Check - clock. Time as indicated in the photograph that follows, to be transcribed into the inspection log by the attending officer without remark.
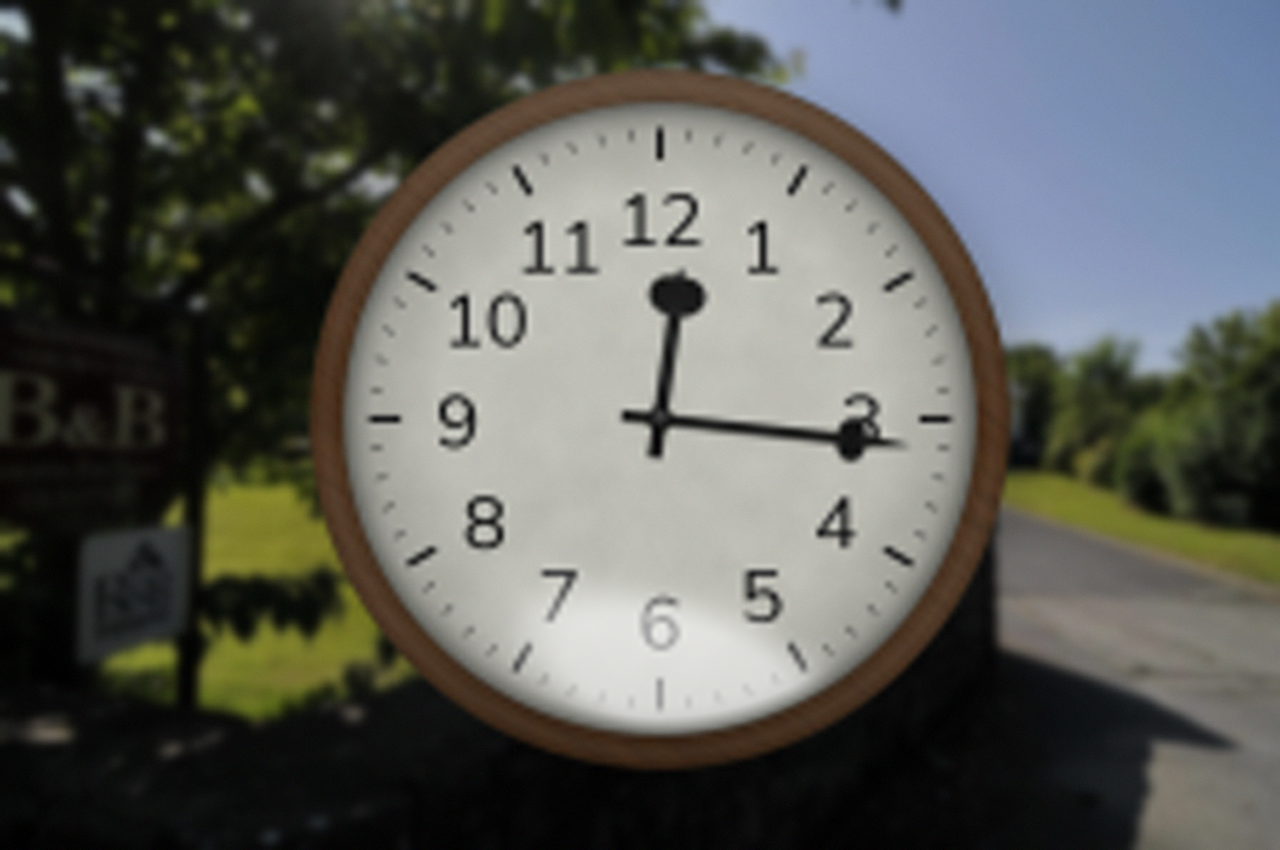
12:16
